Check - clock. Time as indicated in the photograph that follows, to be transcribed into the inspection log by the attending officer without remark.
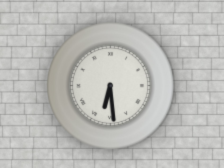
6:29
